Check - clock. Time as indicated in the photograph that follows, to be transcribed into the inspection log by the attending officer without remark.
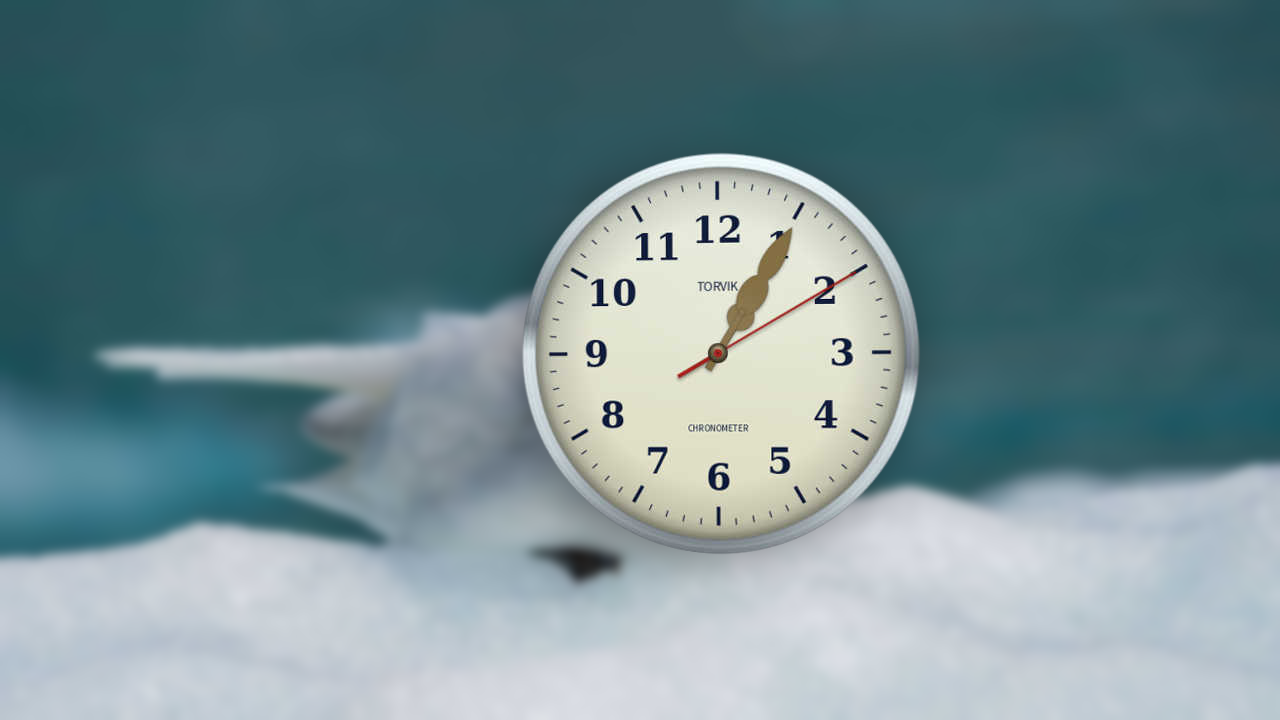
1:05:10
